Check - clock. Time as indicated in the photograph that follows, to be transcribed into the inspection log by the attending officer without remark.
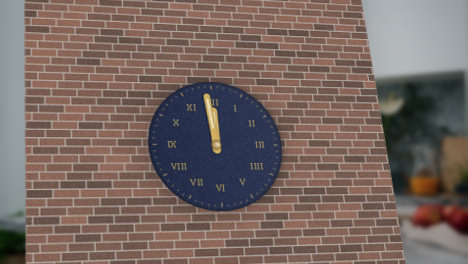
11:59
